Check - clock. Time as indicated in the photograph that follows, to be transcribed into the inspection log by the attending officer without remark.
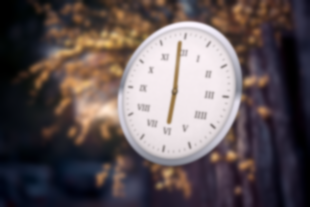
5:59
